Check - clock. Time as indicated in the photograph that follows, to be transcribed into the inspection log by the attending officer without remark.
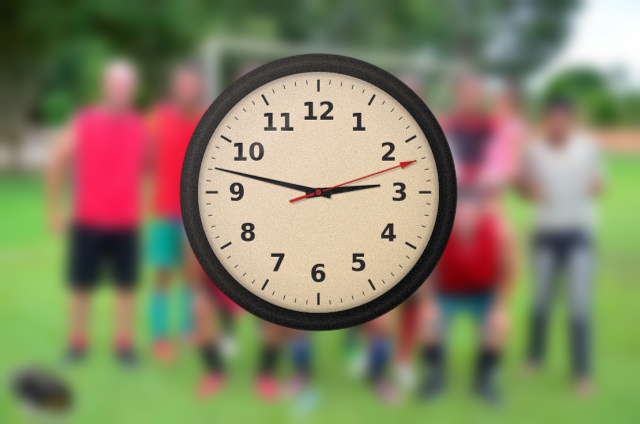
2:47:12
